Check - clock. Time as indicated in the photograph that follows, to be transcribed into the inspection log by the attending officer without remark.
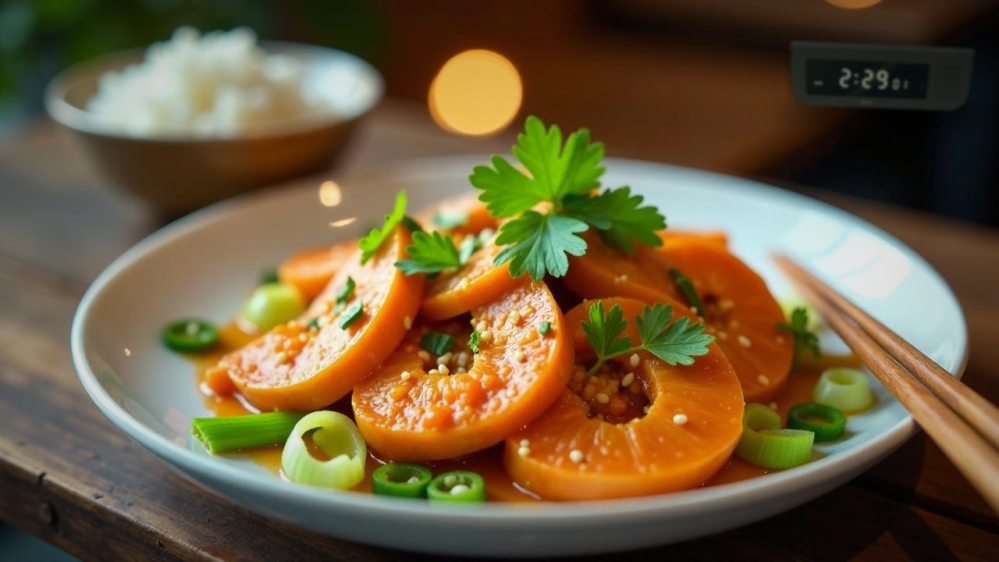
2:29
